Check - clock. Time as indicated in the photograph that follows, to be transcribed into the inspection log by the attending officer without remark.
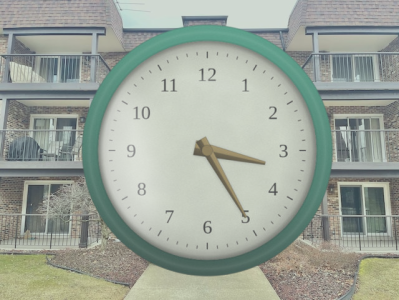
3:25
